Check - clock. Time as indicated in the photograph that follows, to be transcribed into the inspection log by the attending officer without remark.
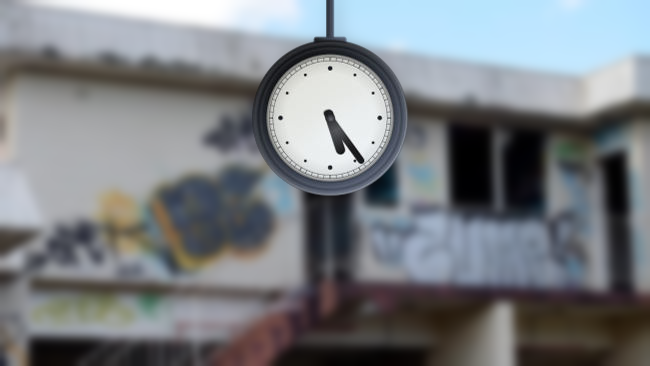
5:24
